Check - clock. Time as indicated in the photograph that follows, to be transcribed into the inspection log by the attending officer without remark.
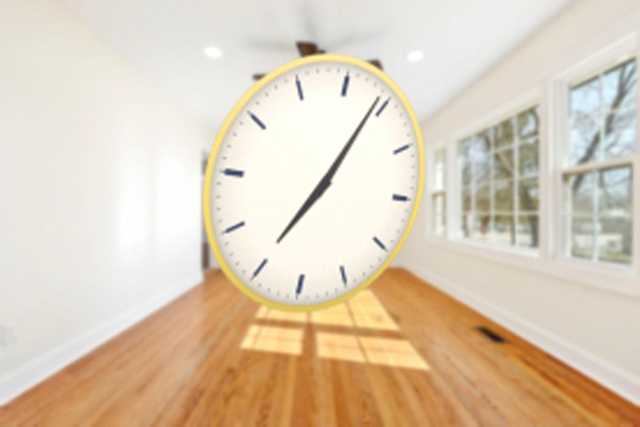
7:04
